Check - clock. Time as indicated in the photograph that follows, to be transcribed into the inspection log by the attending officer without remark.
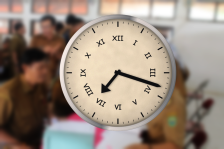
7:18
